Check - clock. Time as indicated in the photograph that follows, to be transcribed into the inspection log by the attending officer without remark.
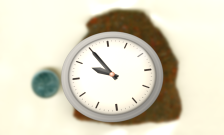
9:55
